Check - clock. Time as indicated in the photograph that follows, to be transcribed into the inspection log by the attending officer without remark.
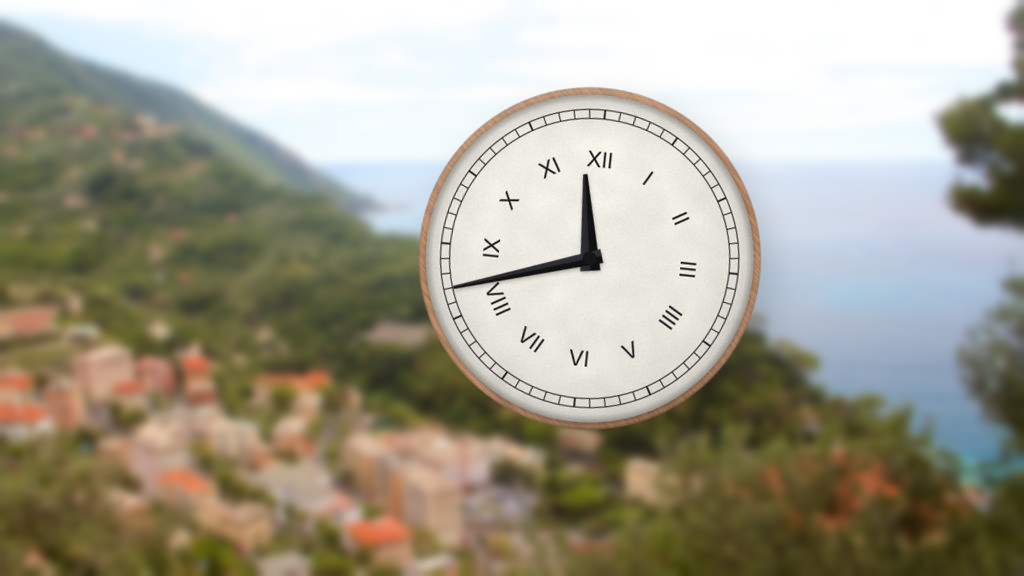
11:42
